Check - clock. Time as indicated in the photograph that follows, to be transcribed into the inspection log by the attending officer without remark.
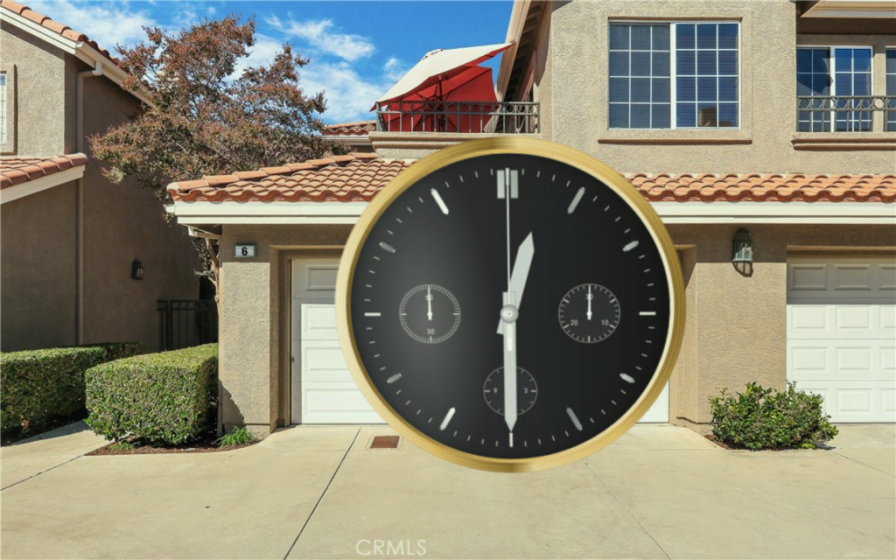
12:30
